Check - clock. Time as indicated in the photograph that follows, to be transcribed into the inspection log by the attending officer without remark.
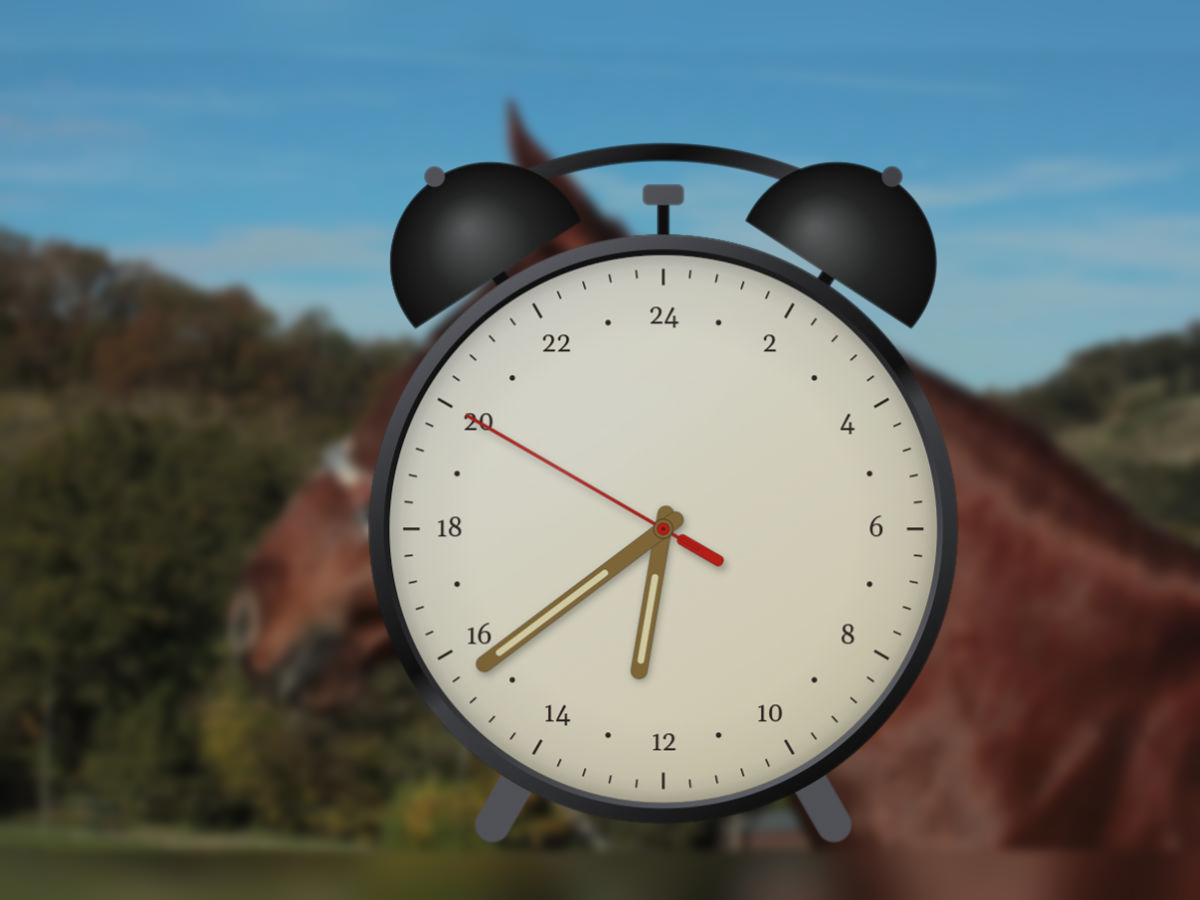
12:38:50
